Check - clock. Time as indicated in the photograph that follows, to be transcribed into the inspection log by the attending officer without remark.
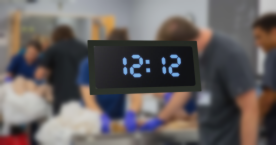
12:12
